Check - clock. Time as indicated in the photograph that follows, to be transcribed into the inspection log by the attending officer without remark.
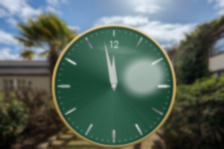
11:58
